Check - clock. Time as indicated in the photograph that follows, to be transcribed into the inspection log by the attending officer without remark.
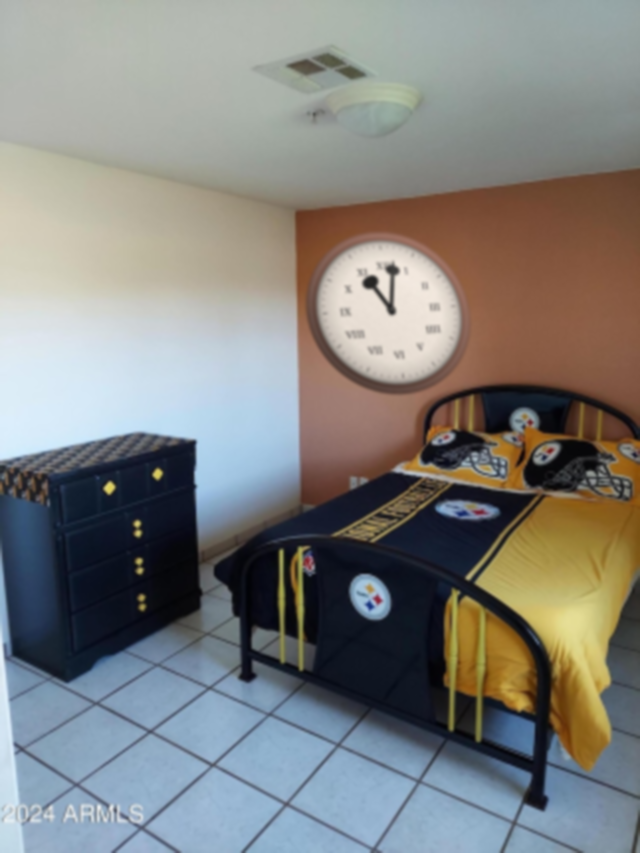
11:02
